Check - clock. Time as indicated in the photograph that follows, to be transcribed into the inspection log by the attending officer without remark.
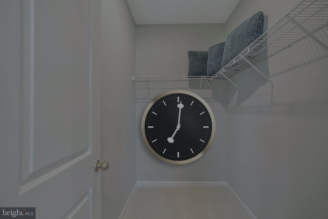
7:01
